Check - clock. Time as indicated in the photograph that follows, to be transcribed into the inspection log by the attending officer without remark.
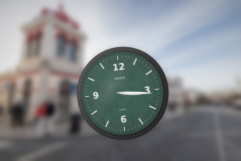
3:16
